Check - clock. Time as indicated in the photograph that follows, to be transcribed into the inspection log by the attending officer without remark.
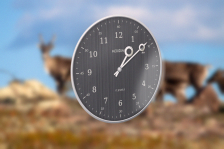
1:09
